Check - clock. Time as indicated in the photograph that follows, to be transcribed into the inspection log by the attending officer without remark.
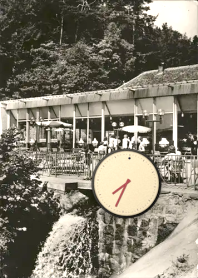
7:33
